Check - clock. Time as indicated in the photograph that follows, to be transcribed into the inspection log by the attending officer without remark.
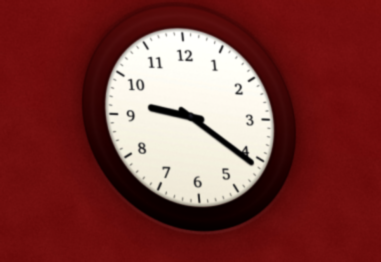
9:21
